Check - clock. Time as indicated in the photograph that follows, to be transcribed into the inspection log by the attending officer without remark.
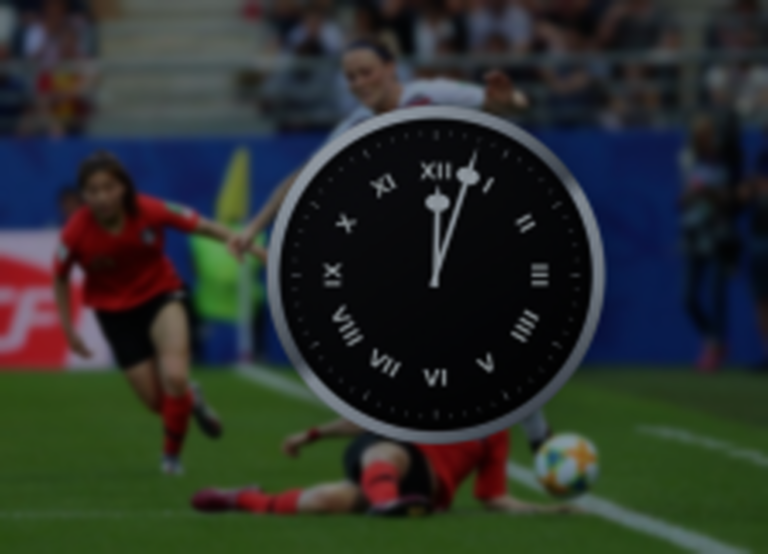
12:03
